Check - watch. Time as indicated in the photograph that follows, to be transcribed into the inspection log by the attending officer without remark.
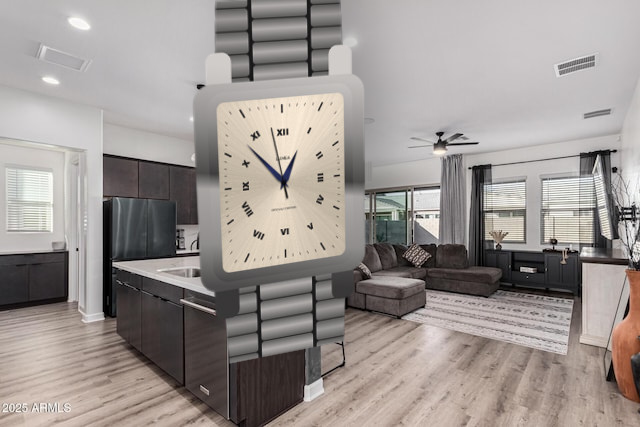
12:52:58
